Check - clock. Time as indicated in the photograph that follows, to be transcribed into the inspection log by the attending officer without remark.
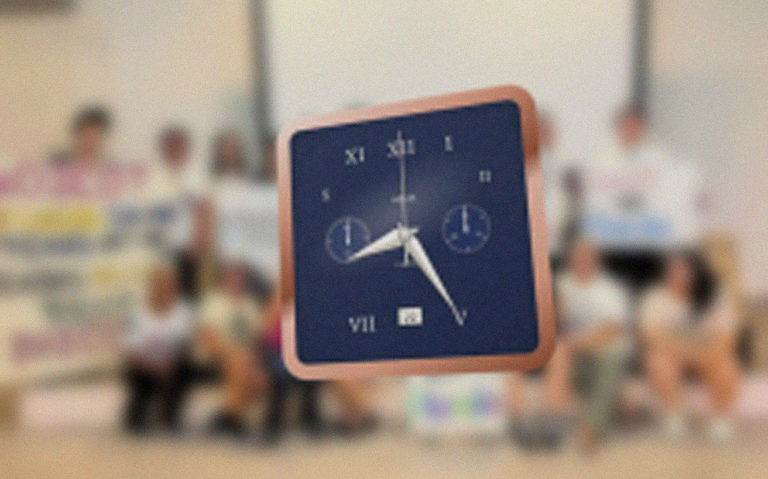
8:25
